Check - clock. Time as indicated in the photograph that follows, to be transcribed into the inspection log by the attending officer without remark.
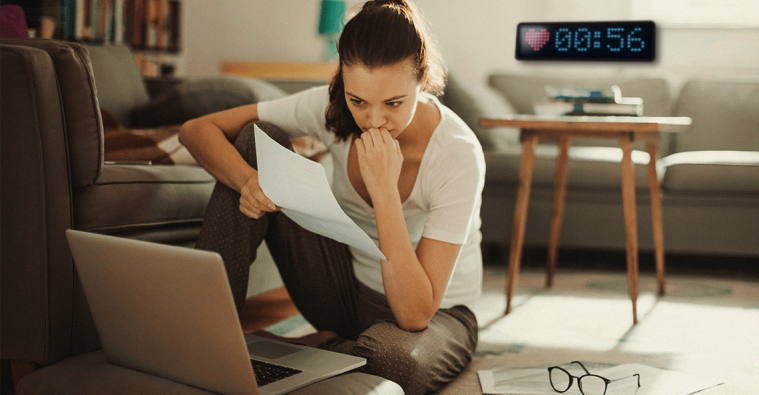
0:56
